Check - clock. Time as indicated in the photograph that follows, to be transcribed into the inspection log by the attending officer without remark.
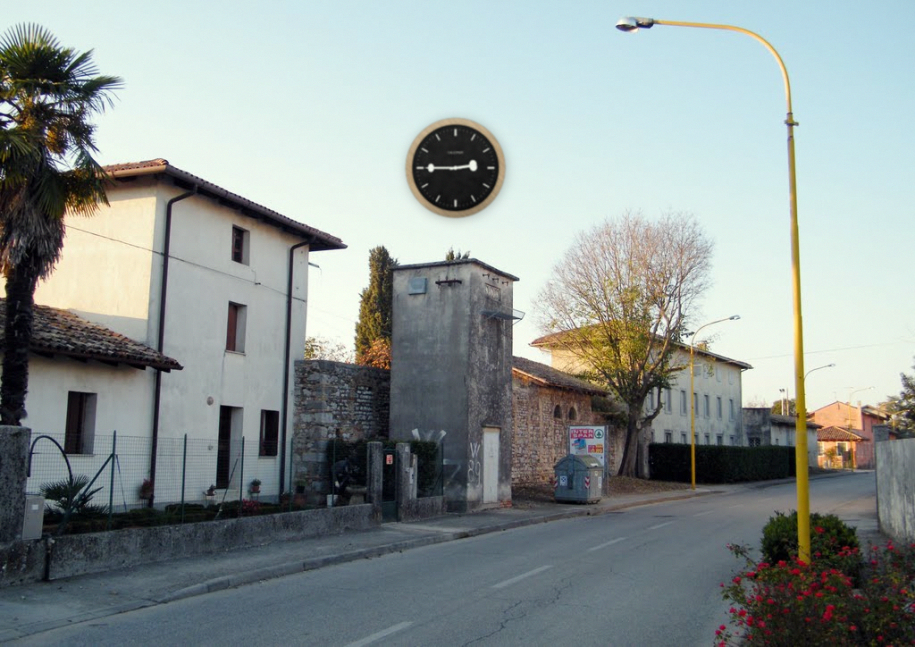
2:45
